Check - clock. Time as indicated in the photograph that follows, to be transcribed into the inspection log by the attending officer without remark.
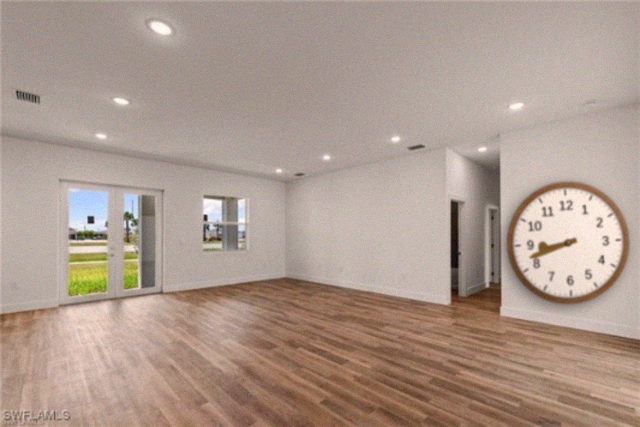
8:42
